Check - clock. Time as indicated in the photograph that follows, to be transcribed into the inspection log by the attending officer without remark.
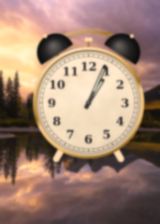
1:04
